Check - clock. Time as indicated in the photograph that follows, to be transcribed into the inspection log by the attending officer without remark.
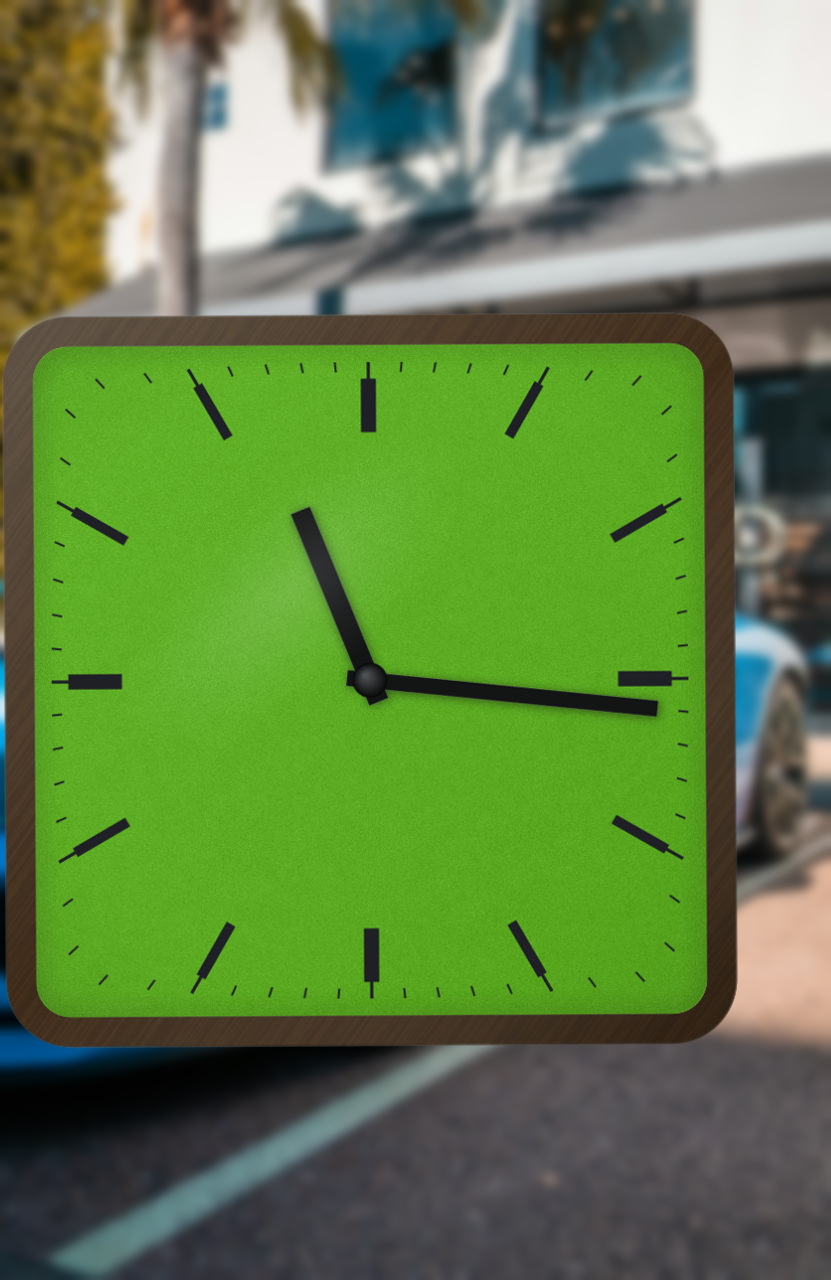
11:16
